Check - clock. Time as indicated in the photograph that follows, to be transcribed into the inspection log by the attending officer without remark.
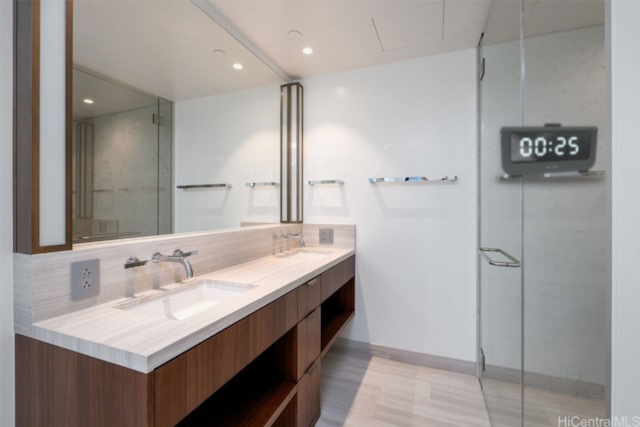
0:25
